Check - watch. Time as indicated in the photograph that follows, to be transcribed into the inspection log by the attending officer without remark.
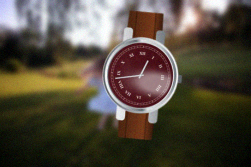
12:43
